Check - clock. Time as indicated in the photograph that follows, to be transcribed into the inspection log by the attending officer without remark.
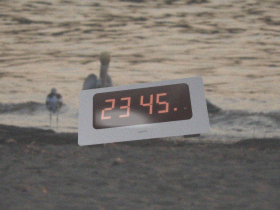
23:45
